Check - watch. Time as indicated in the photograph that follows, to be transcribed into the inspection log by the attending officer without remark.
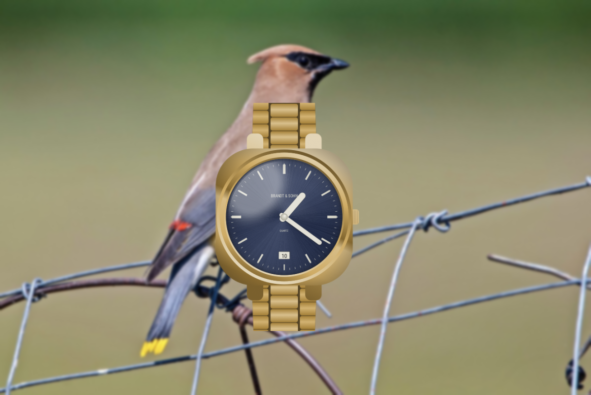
1:21
